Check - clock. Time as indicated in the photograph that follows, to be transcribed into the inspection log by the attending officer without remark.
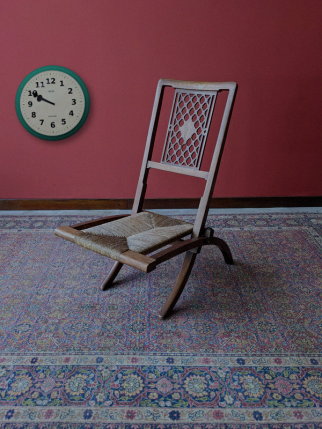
9:50
